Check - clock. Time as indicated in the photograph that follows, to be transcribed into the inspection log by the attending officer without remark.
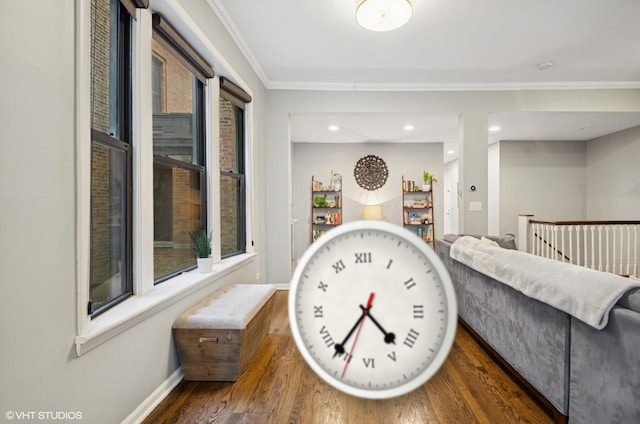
4:36:34
